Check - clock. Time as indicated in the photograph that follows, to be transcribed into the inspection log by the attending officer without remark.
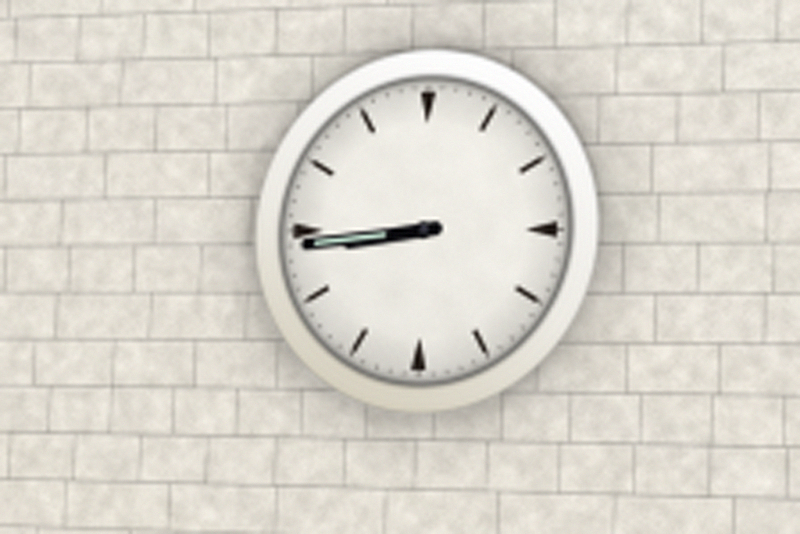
8:44
